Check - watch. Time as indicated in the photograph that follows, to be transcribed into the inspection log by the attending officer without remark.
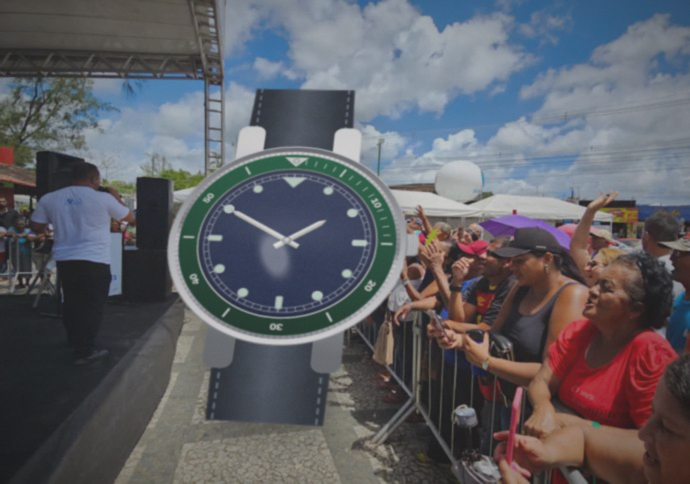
1:50
